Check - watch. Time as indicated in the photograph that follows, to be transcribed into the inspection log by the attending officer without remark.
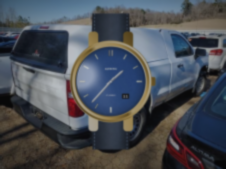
1:37
